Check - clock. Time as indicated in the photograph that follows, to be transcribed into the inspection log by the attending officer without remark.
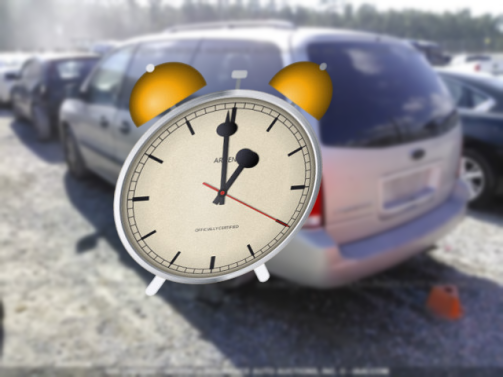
12:59:20
